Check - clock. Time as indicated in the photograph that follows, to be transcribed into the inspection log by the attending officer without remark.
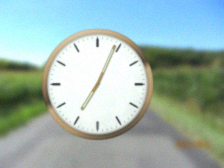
7:04
